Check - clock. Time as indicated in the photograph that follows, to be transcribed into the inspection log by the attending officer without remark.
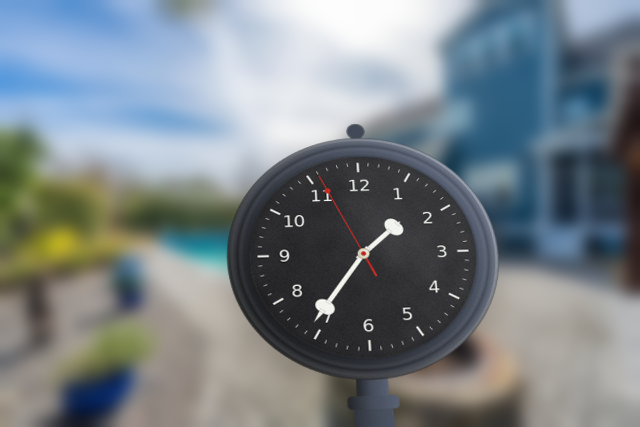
1:35:56
